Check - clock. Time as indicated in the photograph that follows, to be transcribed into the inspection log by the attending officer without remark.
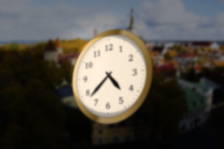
4:38
